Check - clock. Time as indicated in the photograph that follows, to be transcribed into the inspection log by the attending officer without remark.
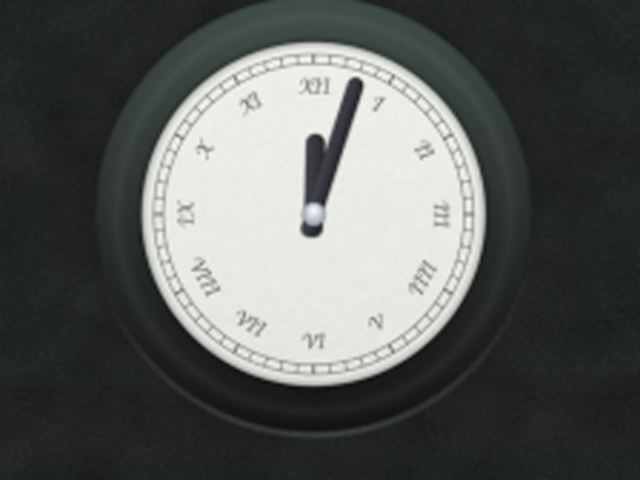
12:03
